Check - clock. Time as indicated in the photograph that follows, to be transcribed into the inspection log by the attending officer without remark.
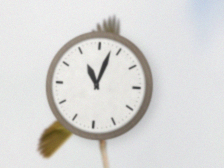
11:03
